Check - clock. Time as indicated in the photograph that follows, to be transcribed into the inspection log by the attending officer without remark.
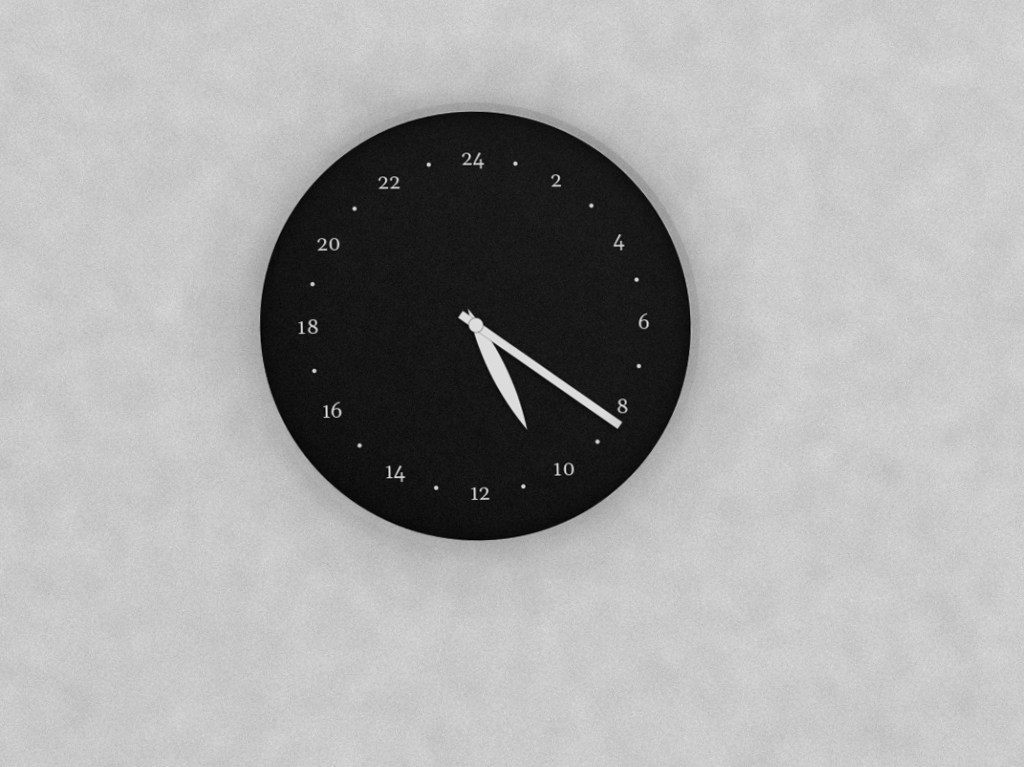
10:21
